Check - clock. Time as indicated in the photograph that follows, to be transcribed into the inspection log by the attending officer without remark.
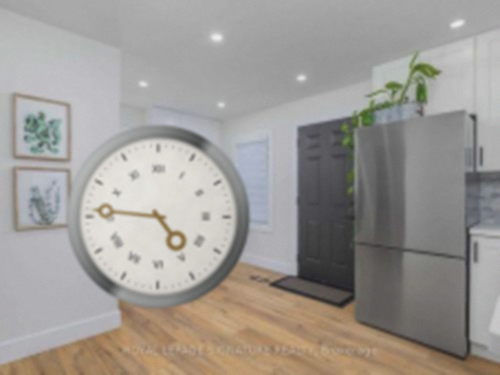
4:46
